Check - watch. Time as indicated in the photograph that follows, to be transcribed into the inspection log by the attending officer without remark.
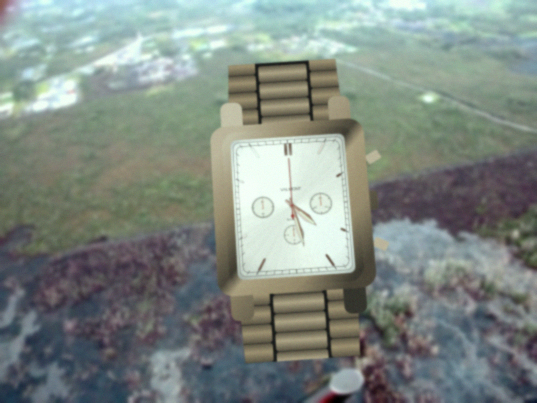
4:28
